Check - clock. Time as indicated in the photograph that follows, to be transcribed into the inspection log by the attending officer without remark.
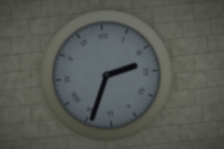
2:34
